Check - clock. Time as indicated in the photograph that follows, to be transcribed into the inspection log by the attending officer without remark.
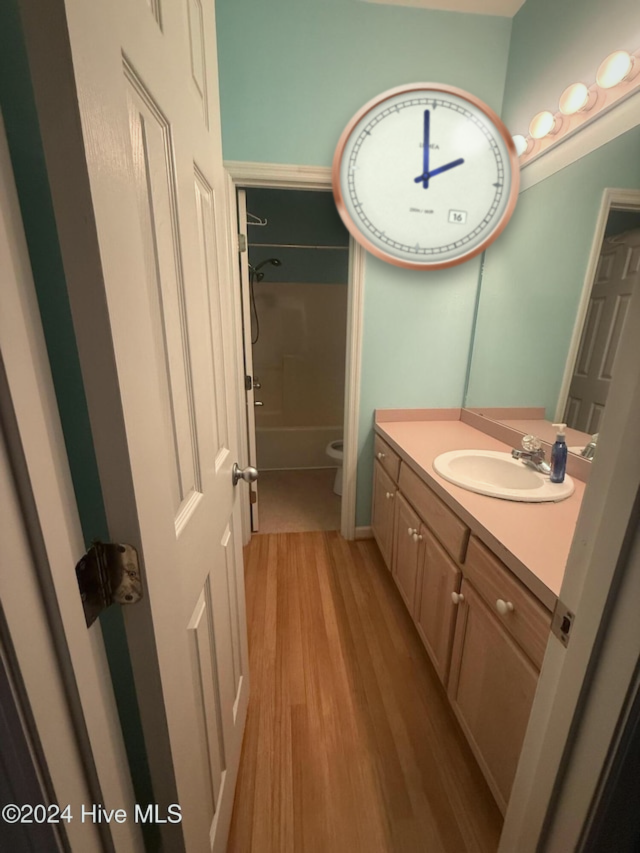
1:59
